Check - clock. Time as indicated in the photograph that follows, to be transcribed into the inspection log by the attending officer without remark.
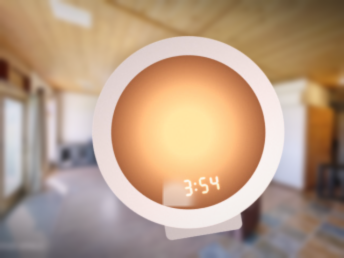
3:54
